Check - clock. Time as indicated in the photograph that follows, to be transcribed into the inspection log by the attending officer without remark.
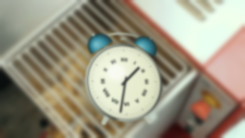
1:32
